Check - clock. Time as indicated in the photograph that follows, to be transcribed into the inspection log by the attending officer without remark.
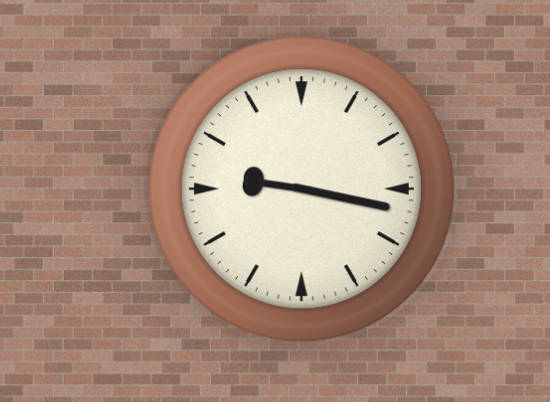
9:17
